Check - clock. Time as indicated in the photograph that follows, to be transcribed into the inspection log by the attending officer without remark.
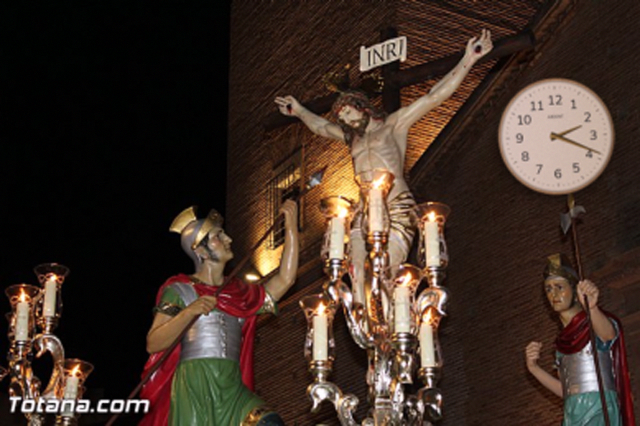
2:19
